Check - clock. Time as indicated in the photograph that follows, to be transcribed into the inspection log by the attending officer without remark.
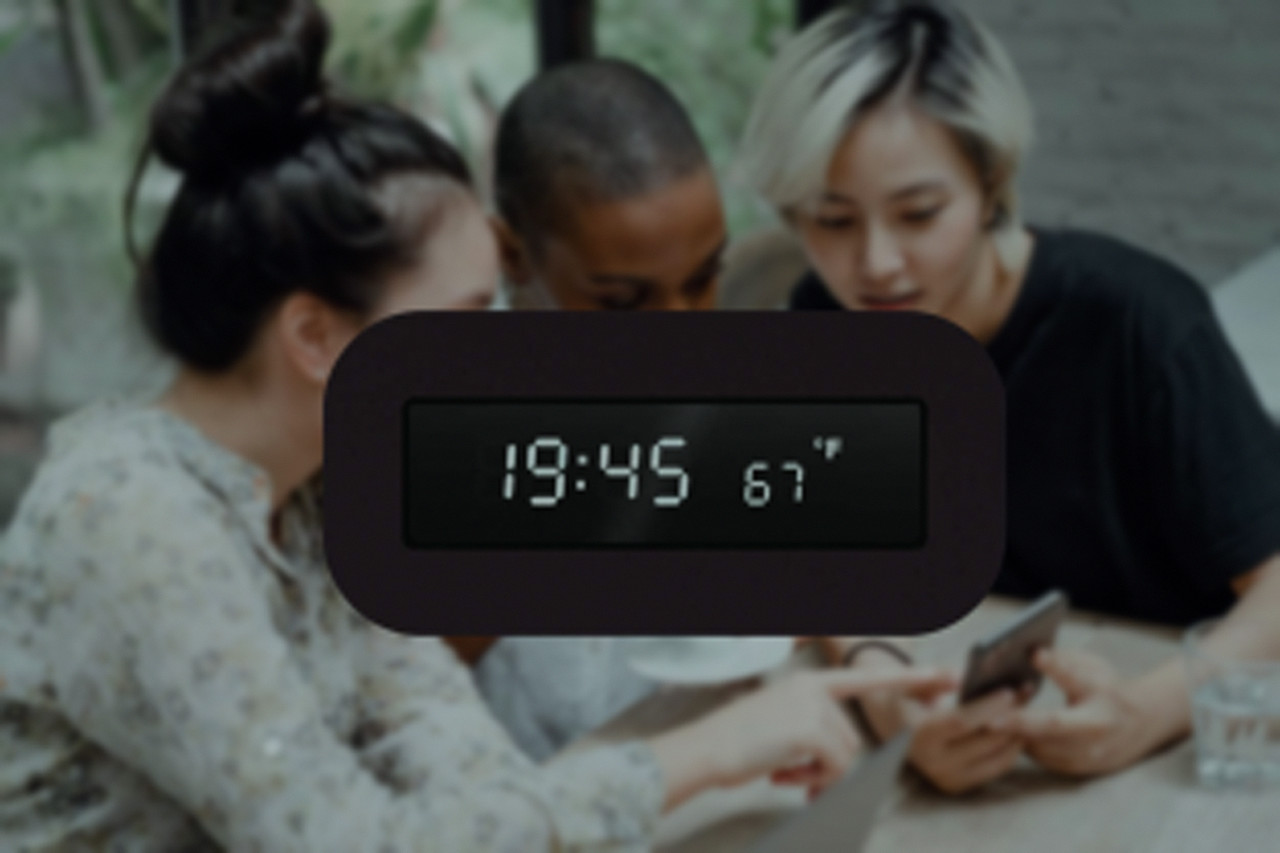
19:45
